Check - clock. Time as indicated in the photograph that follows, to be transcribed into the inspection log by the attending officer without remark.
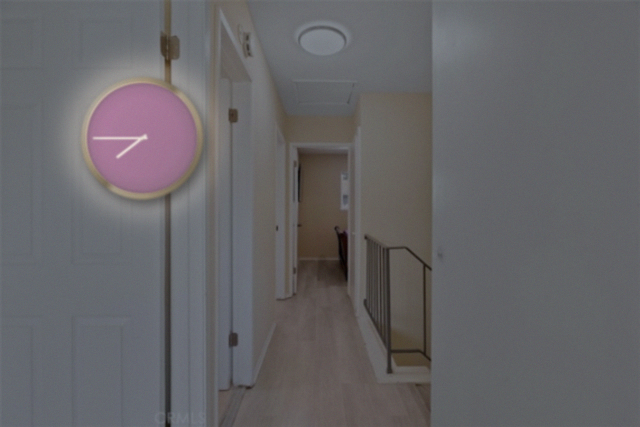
7:45
